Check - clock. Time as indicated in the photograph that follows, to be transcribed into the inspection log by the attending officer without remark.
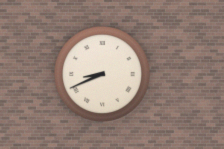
8:41
